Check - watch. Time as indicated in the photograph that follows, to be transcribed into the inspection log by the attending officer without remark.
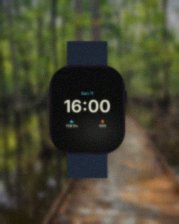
16:00
